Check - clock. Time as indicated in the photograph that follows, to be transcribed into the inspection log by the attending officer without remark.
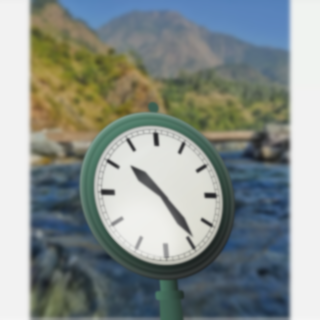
10:24
